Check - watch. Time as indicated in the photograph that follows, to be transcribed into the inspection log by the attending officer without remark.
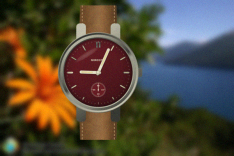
9:04
